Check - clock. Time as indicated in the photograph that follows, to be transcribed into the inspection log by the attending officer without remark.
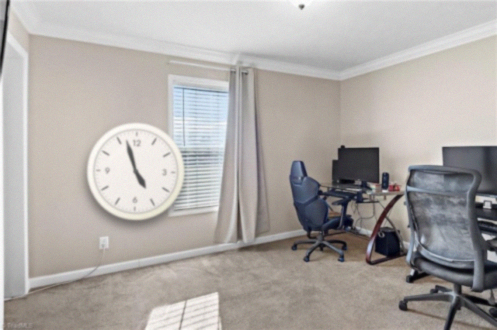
4:57
